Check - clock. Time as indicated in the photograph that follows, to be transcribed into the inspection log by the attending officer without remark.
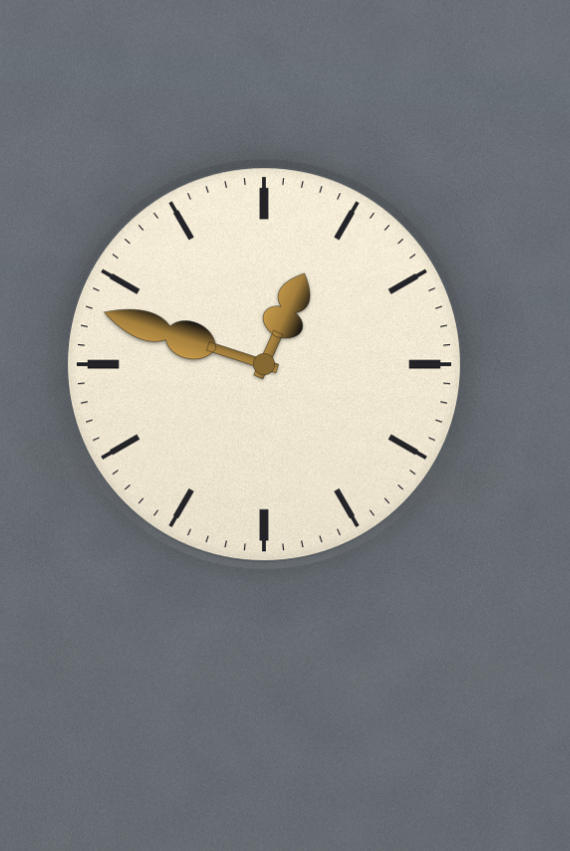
12:48
